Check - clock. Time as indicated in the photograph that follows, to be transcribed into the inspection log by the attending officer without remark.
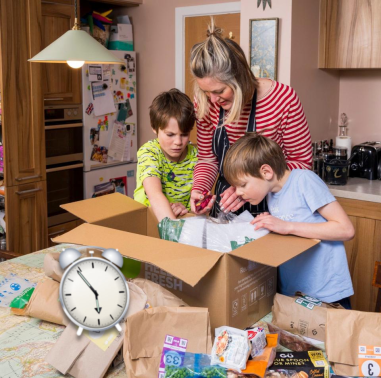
5:54
